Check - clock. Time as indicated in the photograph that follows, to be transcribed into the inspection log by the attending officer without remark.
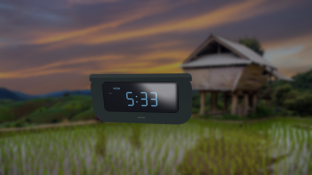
5:33
